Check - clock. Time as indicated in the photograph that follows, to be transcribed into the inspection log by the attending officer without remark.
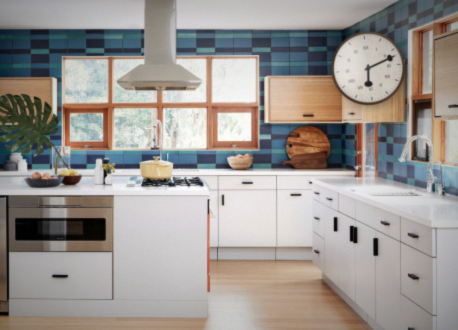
6:12
